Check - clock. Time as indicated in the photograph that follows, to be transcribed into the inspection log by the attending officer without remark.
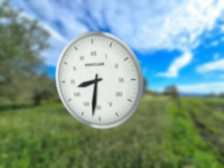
8:32
